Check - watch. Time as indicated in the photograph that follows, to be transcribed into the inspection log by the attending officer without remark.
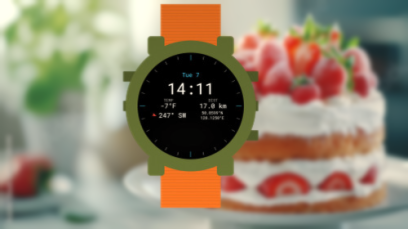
14:11
